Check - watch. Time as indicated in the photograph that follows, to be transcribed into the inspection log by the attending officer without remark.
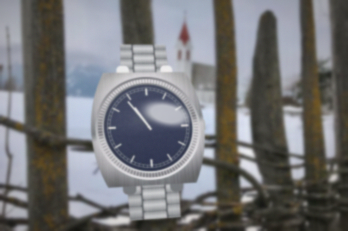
10:54
